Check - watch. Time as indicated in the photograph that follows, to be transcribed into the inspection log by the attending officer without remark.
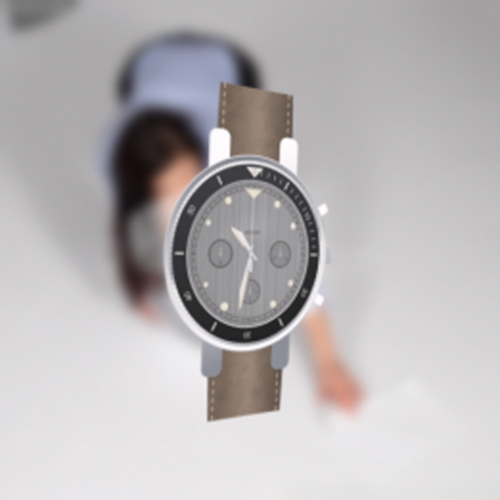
10:32
